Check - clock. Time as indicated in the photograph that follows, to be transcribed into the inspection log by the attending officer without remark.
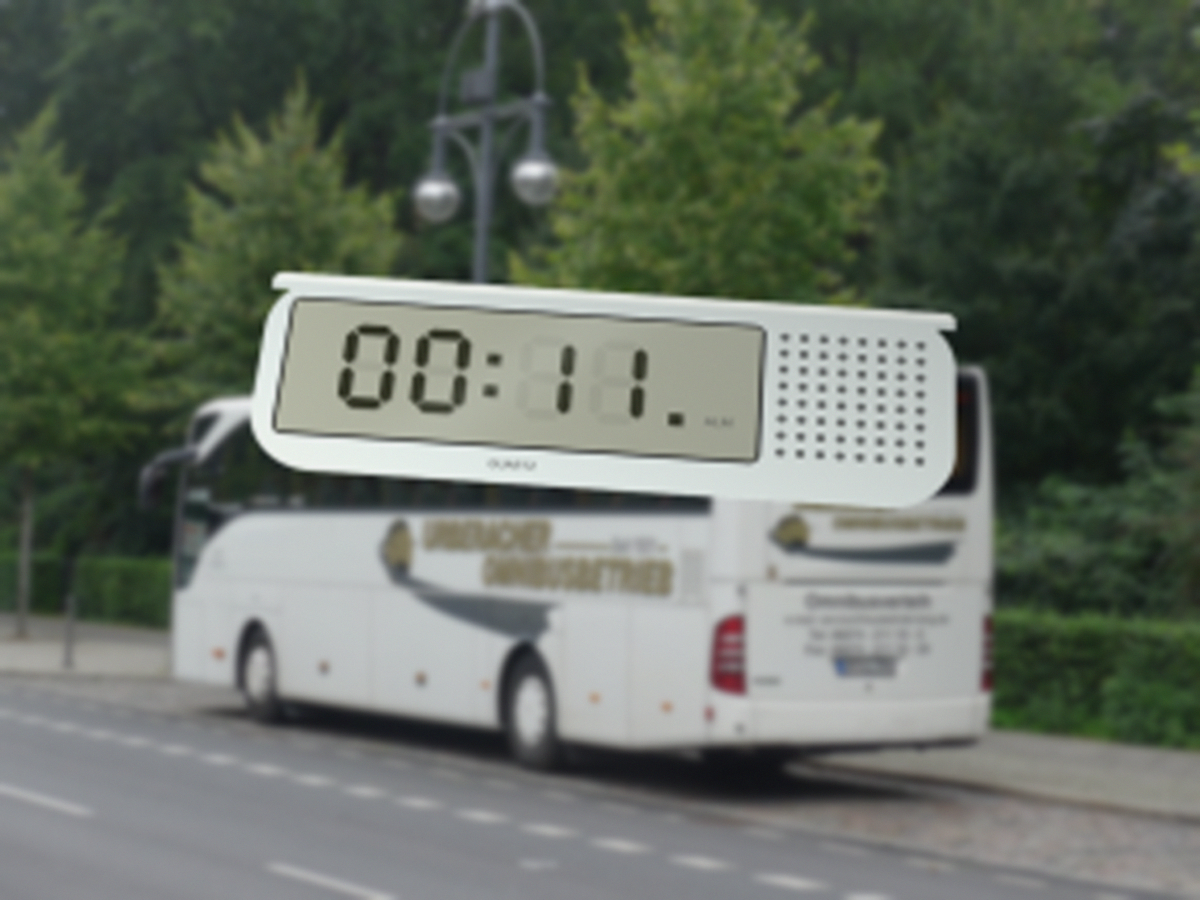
0:11
